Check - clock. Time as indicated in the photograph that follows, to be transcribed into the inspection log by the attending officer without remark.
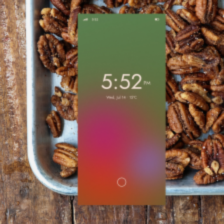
5:52
